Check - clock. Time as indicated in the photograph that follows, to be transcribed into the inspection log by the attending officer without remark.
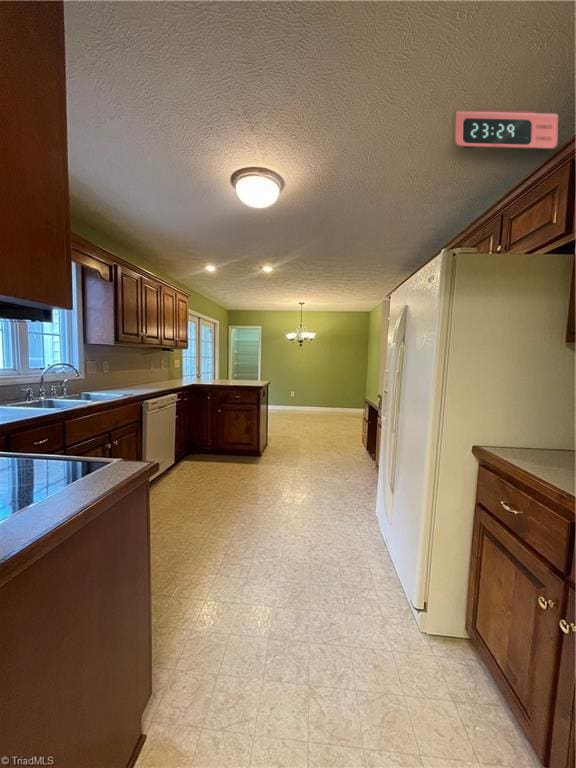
23:29
